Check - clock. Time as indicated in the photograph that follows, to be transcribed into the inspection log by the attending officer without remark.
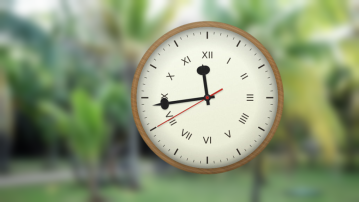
11:43:40
